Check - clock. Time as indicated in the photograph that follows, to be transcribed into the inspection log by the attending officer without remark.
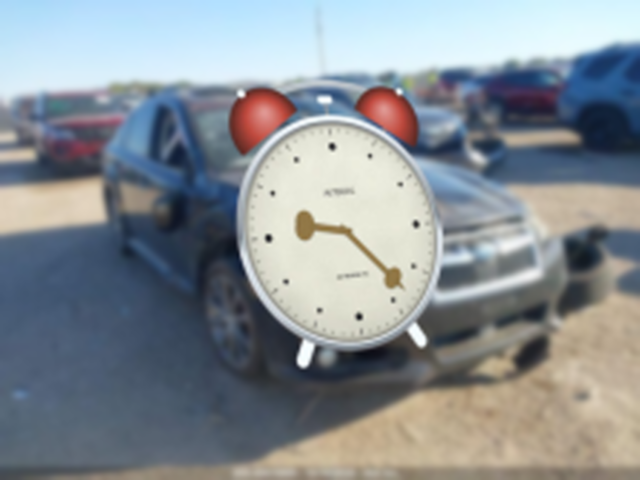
9:23
